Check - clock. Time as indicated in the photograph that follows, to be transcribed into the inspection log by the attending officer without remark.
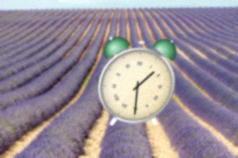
1:30
